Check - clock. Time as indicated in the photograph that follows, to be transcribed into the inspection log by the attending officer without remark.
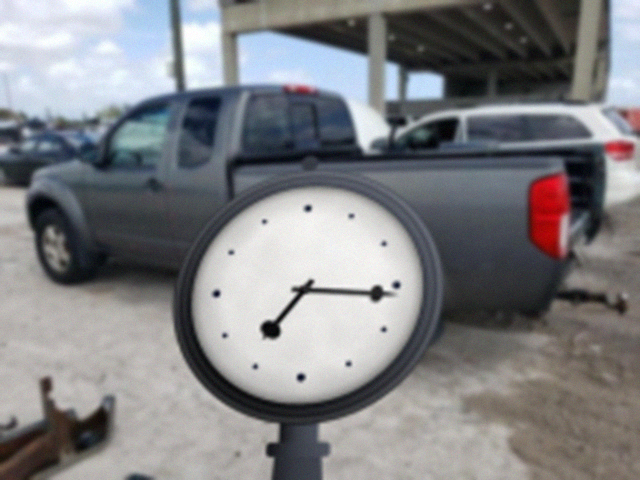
7:16
